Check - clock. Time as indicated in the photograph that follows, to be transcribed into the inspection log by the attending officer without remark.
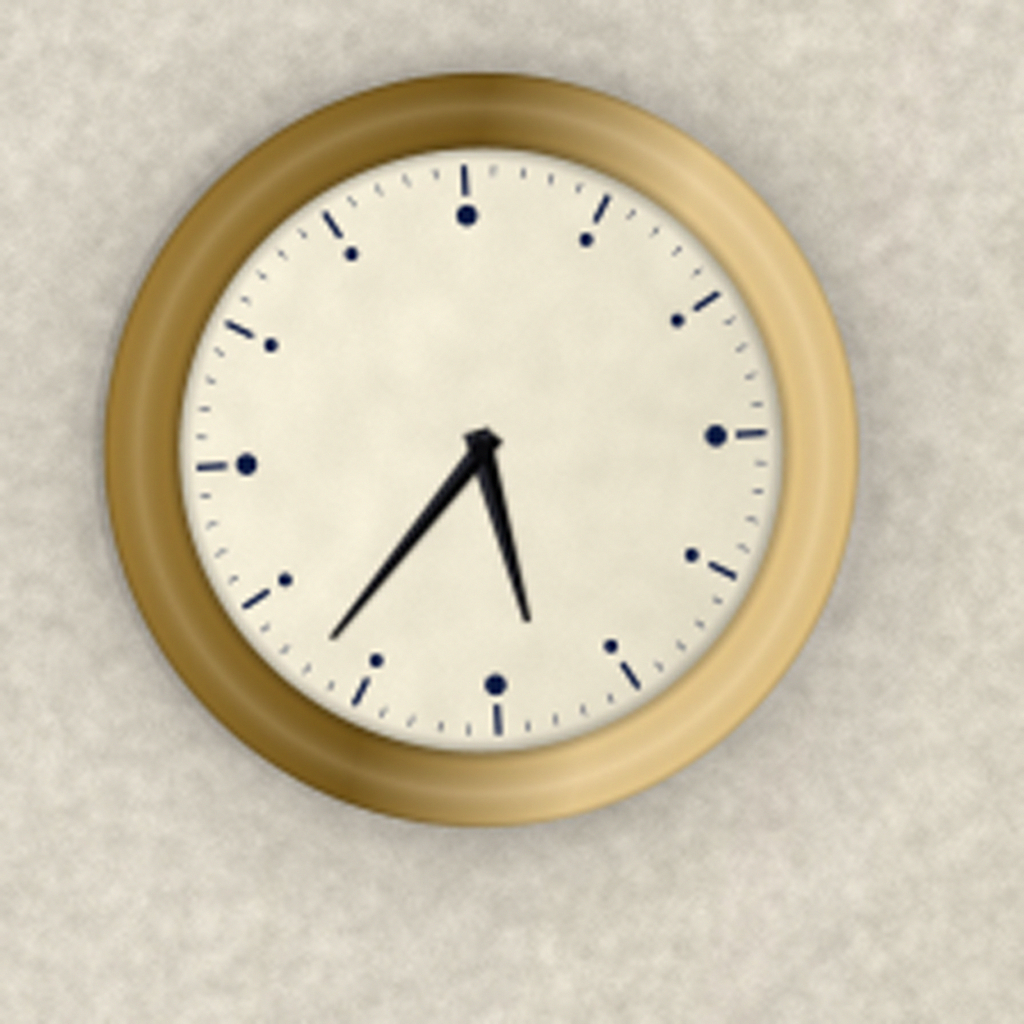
5:37
